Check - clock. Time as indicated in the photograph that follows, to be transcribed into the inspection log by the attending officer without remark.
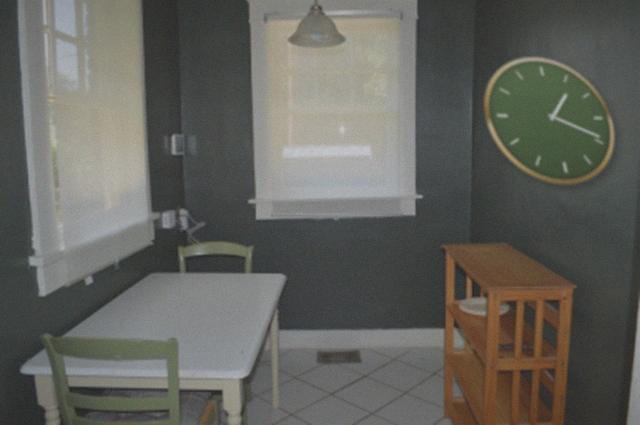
1:19
